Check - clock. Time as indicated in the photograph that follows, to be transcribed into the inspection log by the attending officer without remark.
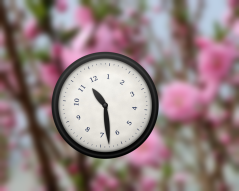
11:33
